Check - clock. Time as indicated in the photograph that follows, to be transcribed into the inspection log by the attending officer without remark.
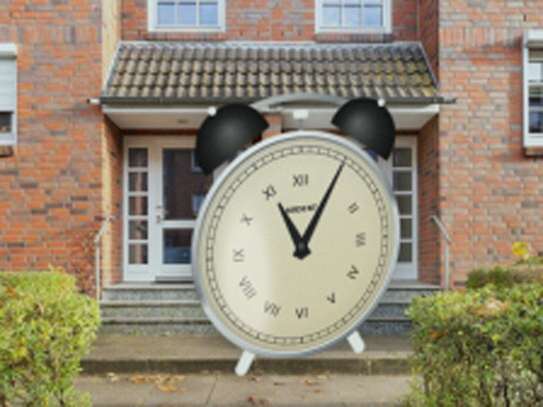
11:05
